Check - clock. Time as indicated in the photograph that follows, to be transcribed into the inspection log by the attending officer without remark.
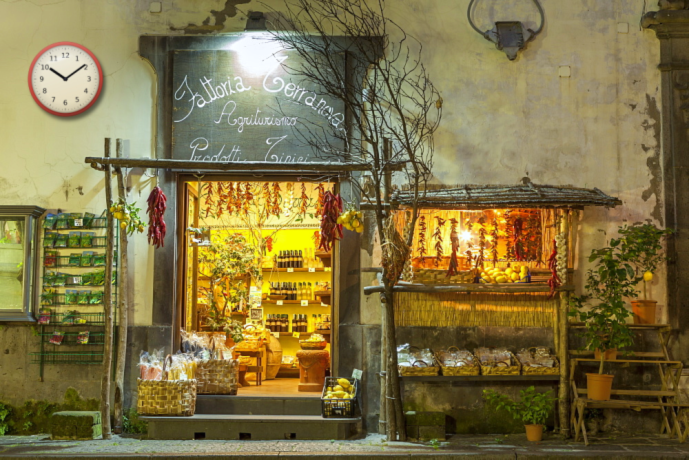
10:09
